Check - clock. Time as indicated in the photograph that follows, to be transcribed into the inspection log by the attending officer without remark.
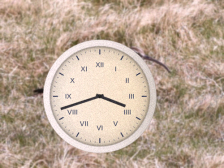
3:42
